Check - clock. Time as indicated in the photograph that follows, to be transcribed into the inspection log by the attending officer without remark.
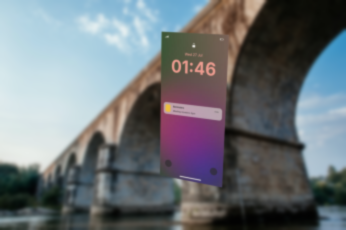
1:46
